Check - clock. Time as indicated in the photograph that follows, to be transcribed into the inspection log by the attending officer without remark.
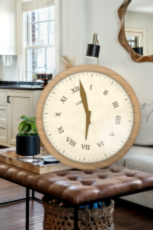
7:02
